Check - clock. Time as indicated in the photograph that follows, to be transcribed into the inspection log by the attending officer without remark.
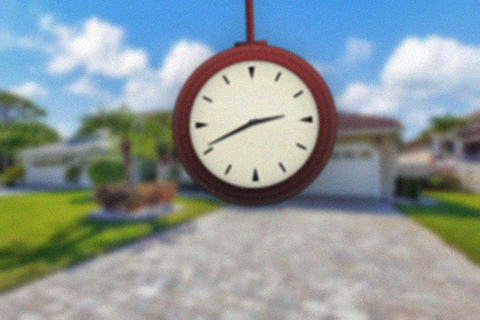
2:41
